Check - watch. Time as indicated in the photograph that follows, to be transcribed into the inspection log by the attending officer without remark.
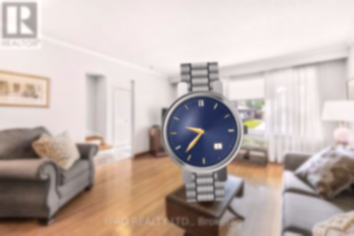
9:37
